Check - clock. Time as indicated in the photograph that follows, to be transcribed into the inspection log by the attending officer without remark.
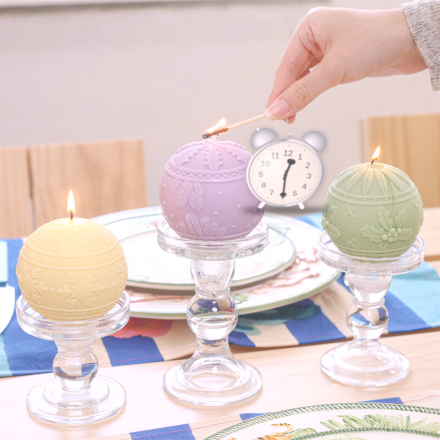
12:30
